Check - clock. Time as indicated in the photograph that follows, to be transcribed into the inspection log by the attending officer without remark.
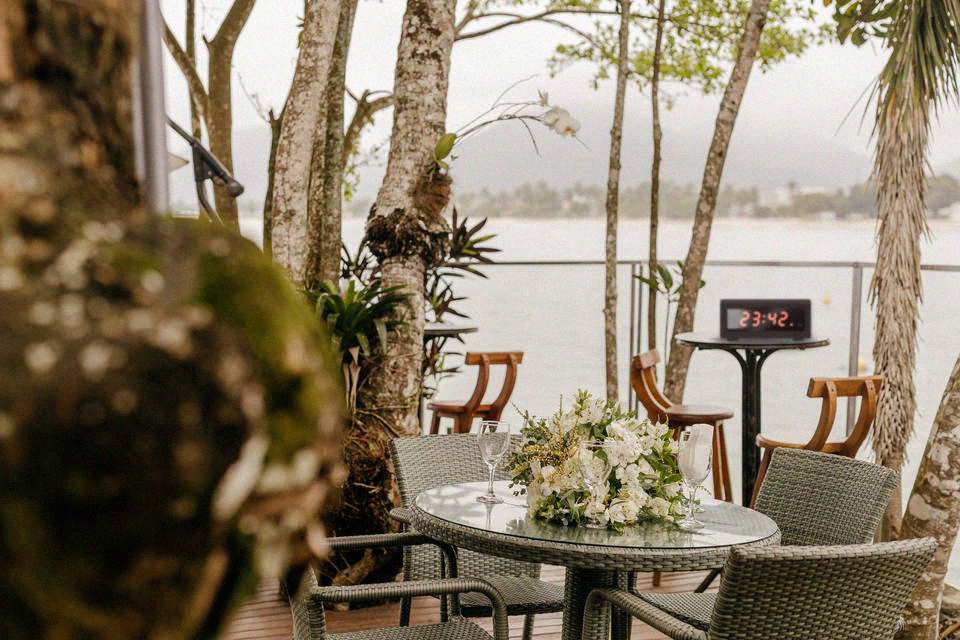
23:42
